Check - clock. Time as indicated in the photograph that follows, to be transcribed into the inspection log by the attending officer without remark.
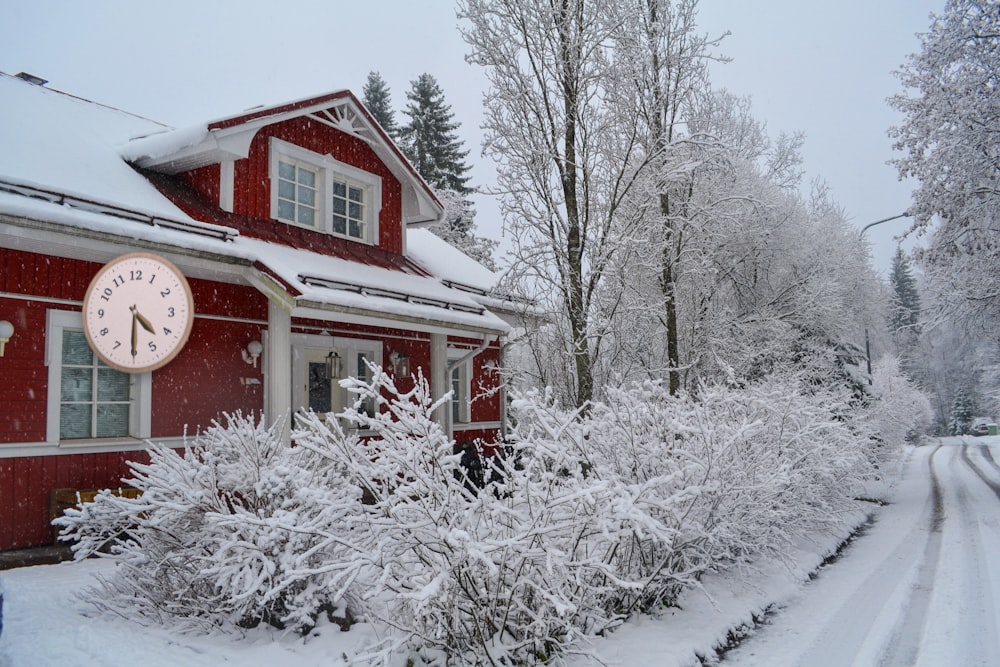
4:30
